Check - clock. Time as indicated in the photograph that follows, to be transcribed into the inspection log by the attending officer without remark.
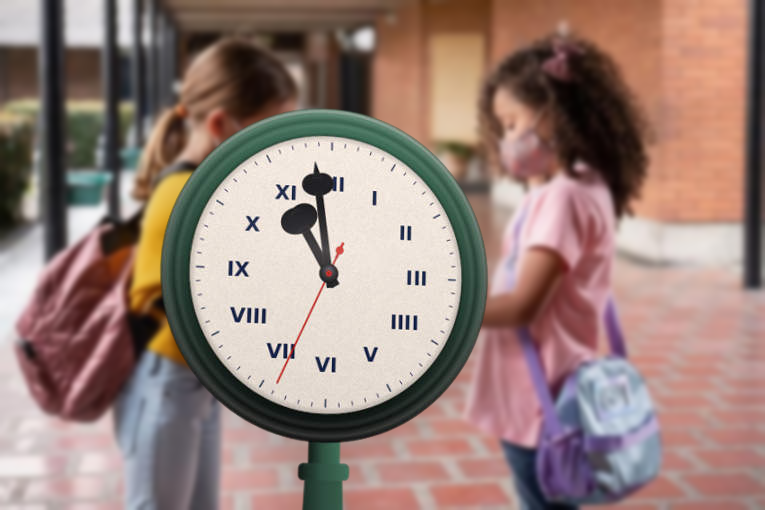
10:58:34
